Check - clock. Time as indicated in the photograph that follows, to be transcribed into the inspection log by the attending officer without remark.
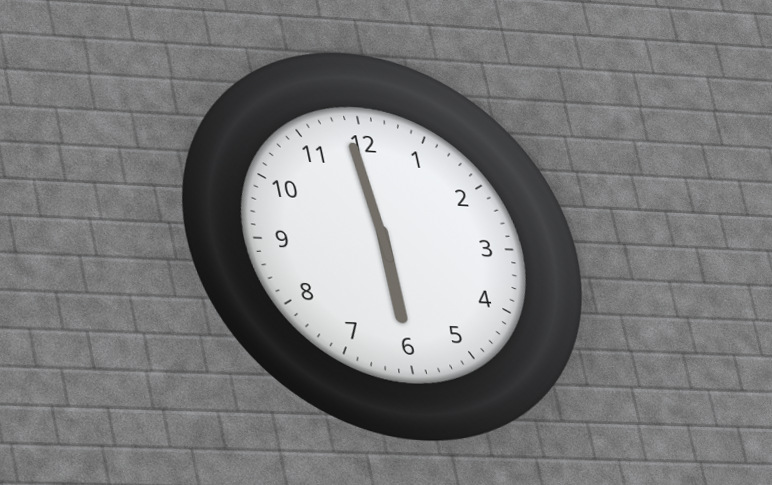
5:59
